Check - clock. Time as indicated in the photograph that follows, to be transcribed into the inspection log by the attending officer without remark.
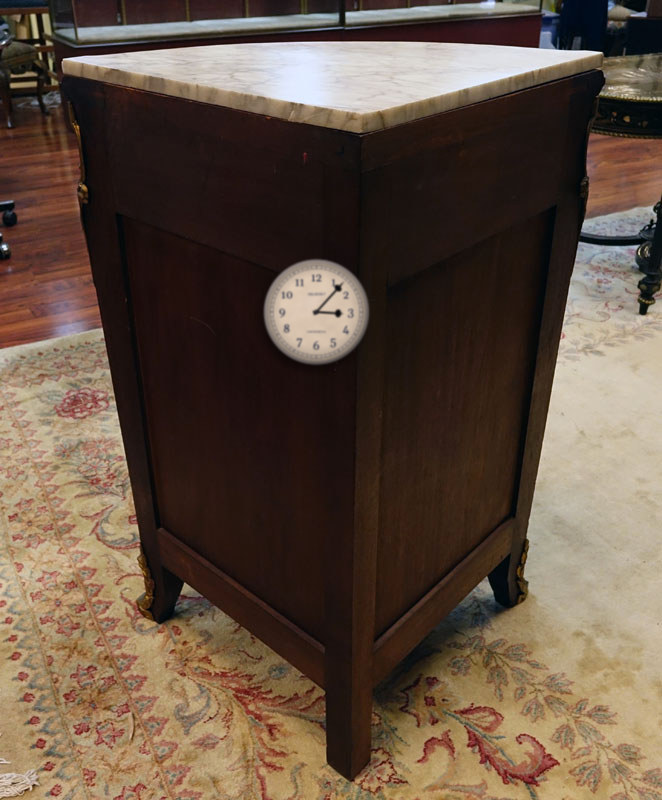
3:07
